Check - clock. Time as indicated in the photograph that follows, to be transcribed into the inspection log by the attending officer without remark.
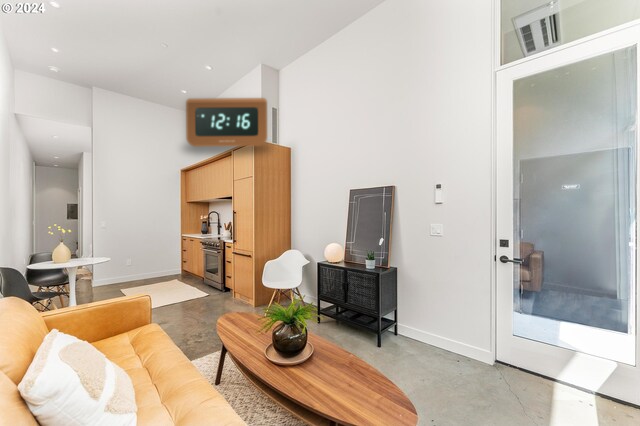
12:16
